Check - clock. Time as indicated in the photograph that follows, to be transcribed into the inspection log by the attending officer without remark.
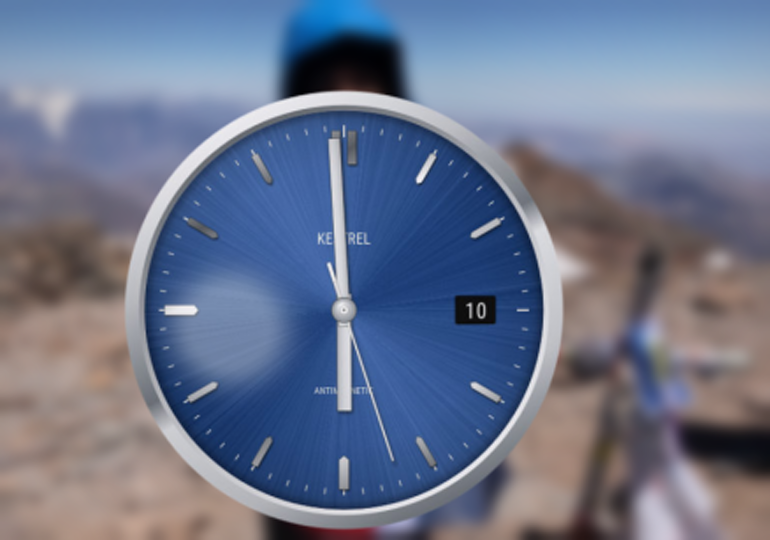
5:59:27
